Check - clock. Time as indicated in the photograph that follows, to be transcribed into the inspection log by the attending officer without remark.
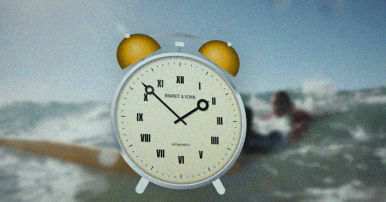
1:52
